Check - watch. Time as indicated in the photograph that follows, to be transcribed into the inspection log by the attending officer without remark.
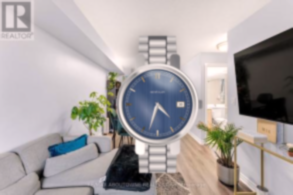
4:33
